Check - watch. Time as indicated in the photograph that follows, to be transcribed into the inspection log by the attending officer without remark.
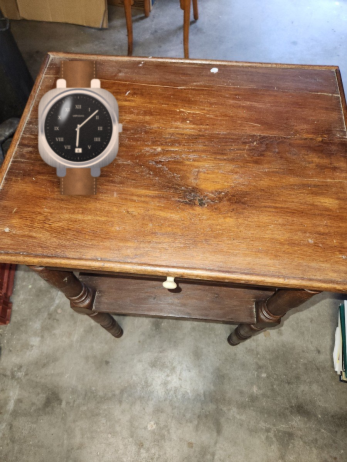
6:08
